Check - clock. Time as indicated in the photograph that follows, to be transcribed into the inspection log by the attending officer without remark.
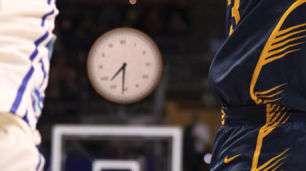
7:31
